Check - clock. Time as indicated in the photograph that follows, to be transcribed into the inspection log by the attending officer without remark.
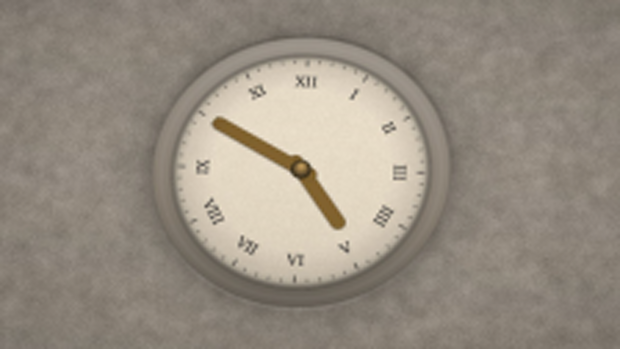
4:50
